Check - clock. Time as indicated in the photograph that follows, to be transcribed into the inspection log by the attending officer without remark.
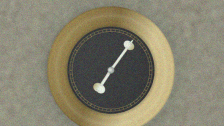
7:06
